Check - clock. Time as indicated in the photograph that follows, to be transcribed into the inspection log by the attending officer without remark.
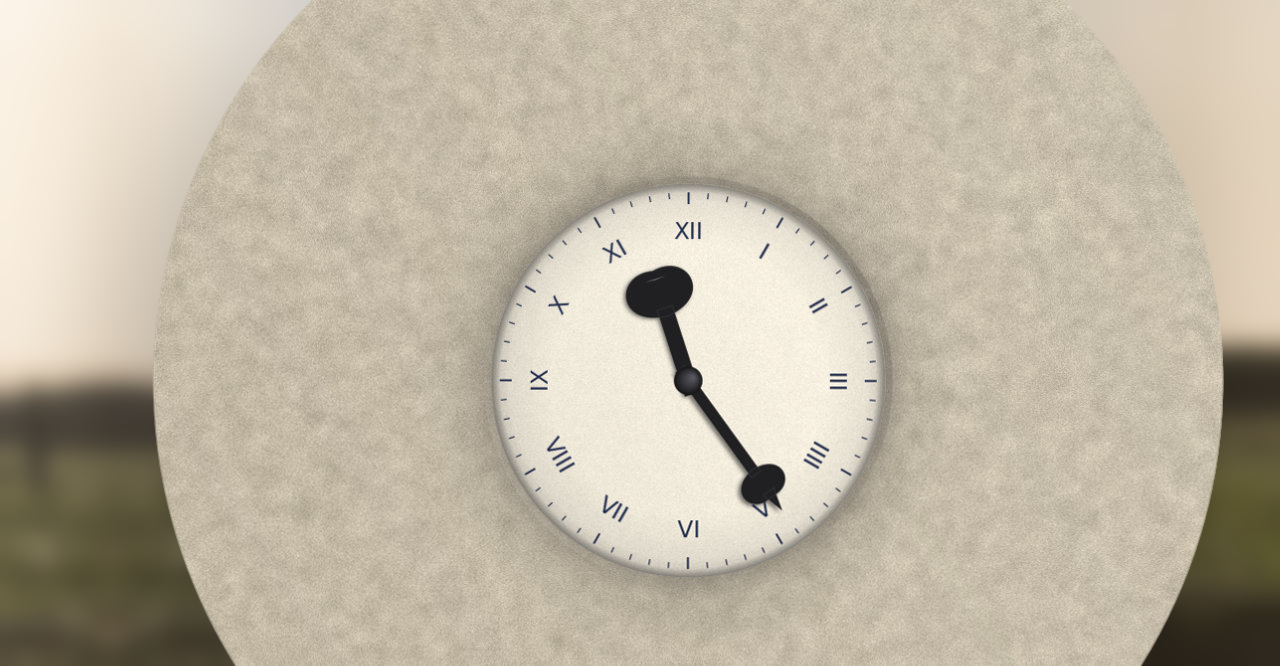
11:24
